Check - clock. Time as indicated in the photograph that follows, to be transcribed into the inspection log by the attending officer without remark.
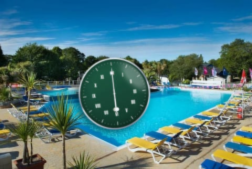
6:00
